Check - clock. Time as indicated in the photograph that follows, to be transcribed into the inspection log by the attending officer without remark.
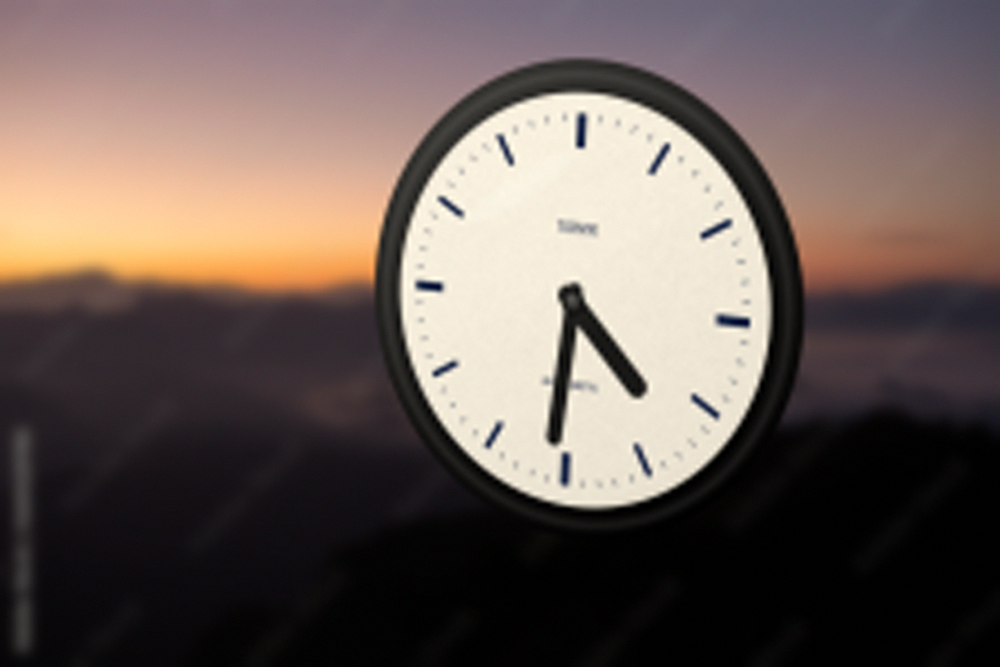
4:31
